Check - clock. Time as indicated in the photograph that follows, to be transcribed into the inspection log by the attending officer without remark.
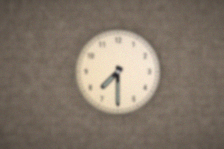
7:30
